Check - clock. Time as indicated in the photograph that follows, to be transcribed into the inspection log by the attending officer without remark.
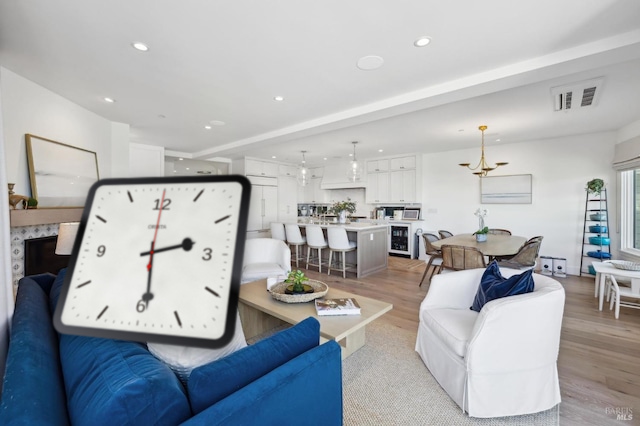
2:29:00
